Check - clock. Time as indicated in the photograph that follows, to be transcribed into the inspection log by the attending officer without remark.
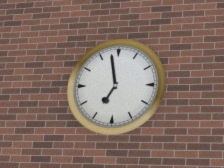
6:58
